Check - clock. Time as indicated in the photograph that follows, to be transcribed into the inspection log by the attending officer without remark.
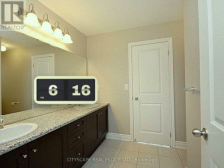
6:16
